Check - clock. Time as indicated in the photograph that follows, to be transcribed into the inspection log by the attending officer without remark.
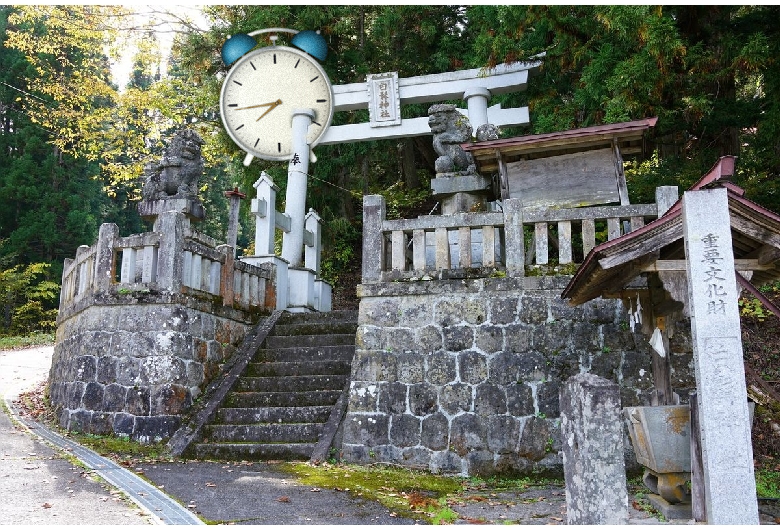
7:44
